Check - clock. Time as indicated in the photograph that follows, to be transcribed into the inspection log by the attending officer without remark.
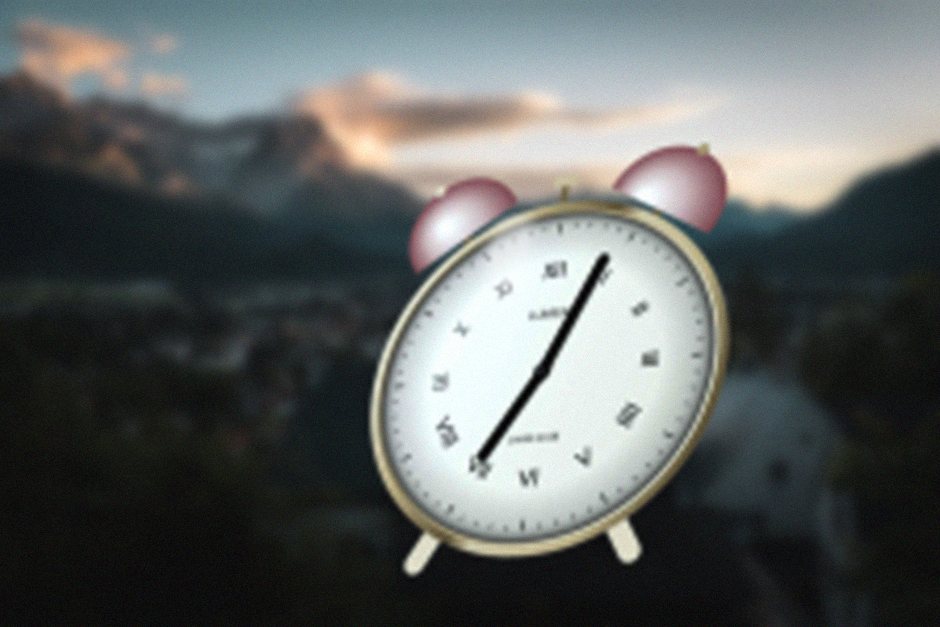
7:04
